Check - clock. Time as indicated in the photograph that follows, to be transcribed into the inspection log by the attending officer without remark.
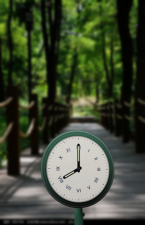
8:00
